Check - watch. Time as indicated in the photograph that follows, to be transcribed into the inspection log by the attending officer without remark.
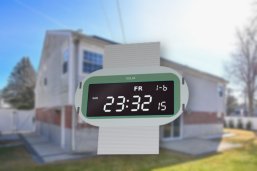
23:32:15
